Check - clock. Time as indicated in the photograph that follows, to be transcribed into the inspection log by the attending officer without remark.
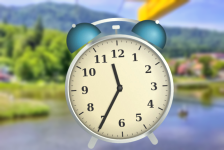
11:35
